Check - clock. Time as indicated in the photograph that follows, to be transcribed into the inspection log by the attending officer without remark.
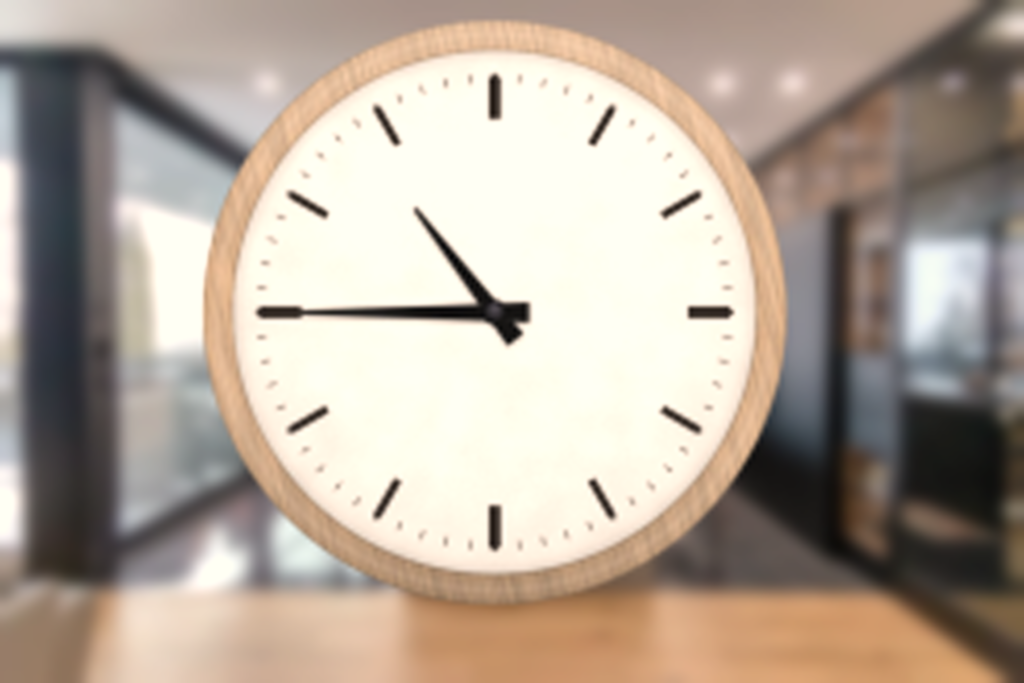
10:45
